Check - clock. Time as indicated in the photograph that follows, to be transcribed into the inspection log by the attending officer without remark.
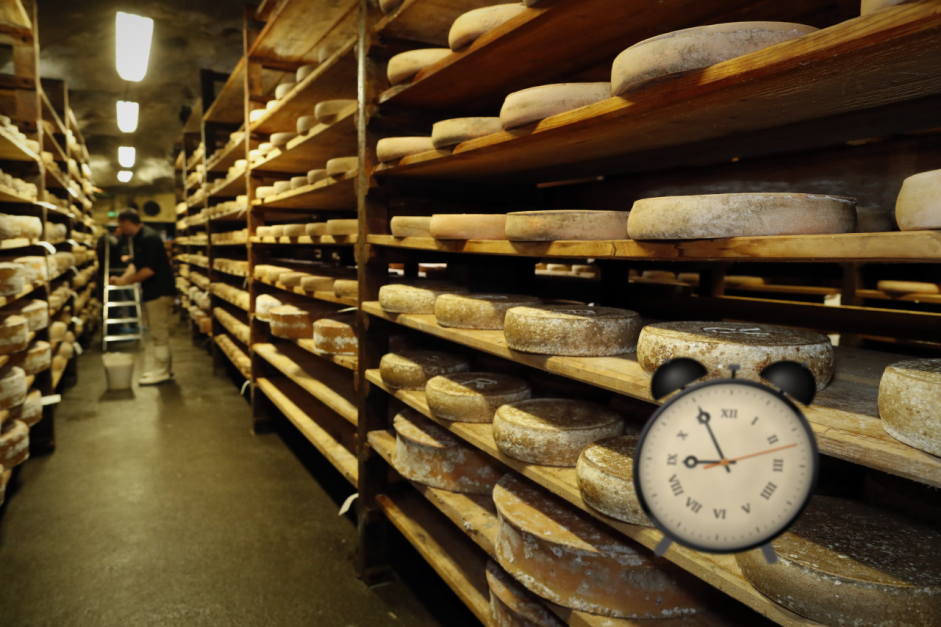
8:55:12
